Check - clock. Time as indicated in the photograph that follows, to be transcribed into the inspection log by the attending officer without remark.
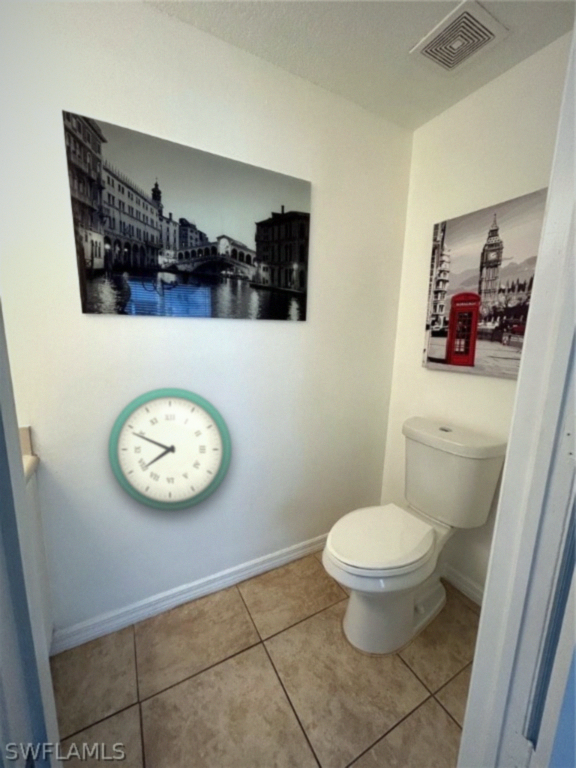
7:49
